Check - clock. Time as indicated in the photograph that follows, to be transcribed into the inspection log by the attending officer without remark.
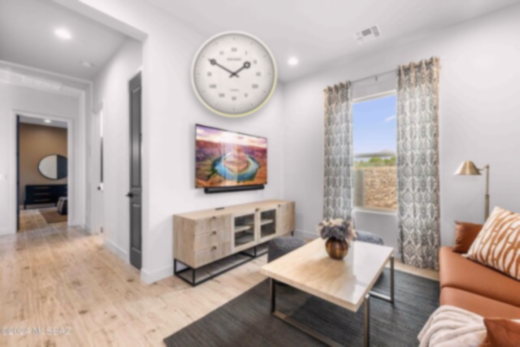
1:50
